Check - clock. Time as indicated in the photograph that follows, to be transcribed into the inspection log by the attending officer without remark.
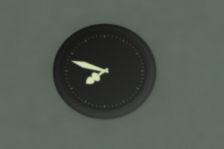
7:48
